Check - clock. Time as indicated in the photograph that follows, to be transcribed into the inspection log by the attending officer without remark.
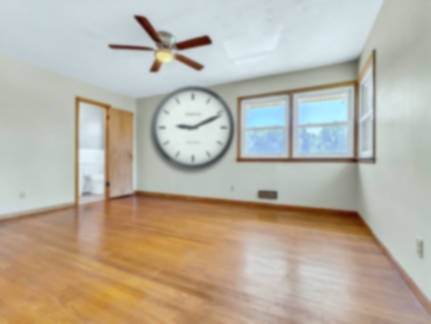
9:11
